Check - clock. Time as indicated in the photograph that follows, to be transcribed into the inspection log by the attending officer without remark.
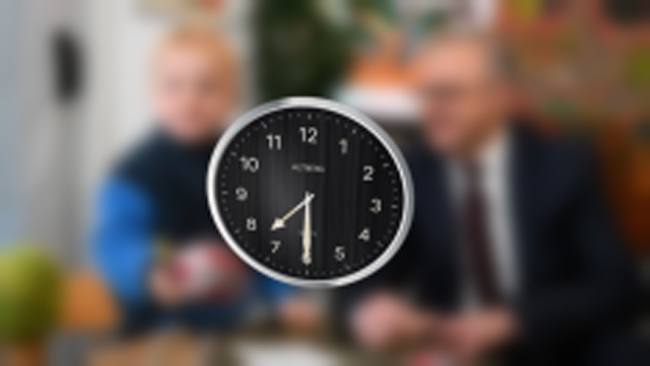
7:30
